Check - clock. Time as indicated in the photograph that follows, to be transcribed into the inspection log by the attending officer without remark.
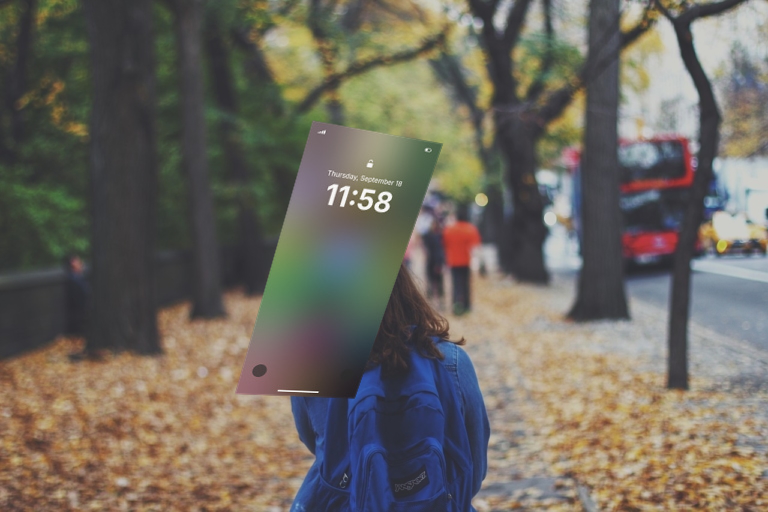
11:58
